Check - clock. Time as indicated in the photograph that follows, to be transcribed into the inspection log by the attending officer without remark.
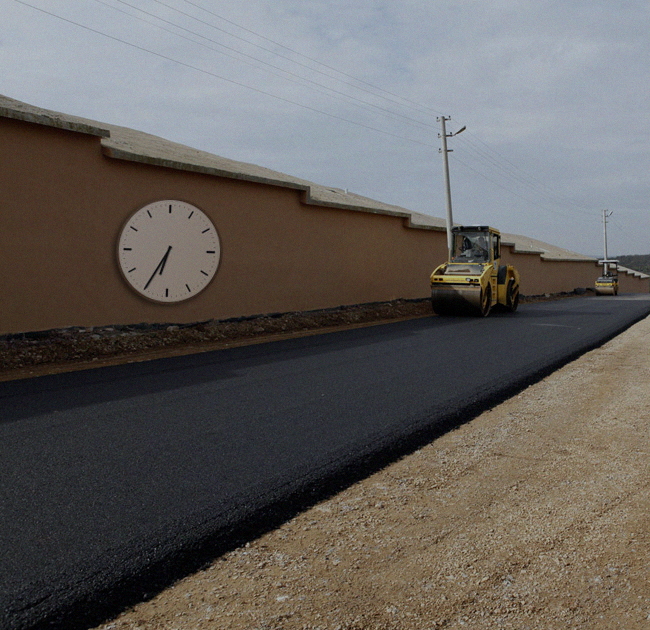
6:35
